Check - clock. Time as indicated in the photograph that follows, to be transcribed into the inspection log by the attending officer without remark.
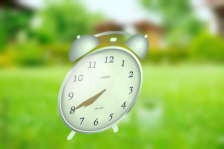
7:40
